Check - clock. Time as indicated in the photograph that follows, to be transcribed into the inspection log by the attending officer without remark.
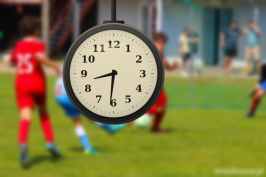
8:31
